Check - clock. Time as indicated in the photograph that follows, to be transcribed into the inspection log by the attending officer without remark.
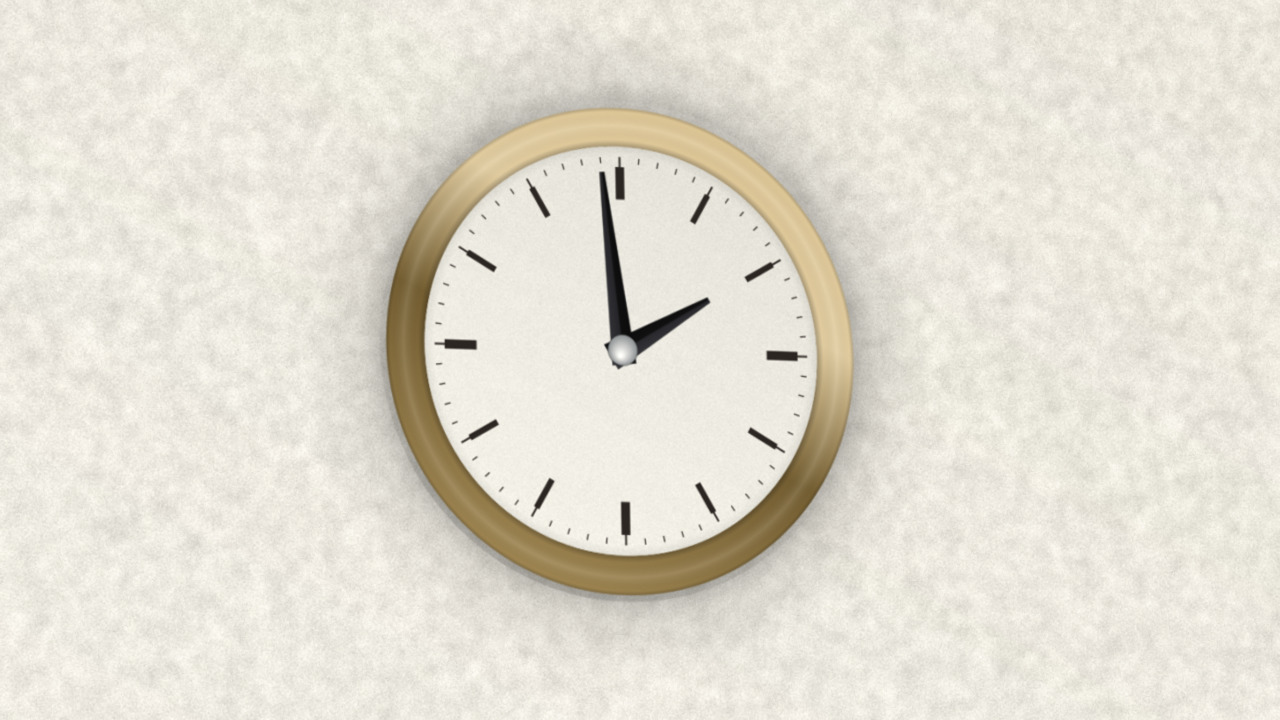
1:59
